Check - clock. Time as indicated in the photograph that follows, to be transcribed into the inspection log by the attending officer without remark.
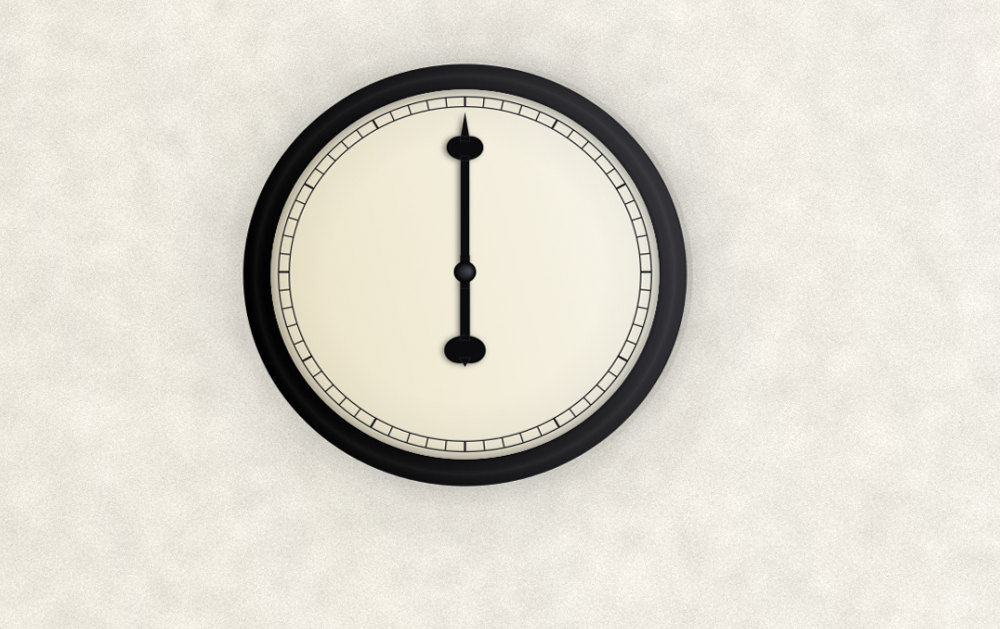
6:00
